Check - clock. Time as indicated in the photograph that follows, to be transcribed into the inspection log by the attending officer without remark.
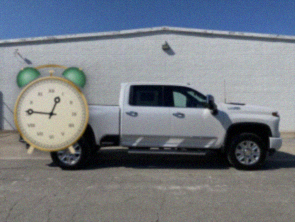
12:46
